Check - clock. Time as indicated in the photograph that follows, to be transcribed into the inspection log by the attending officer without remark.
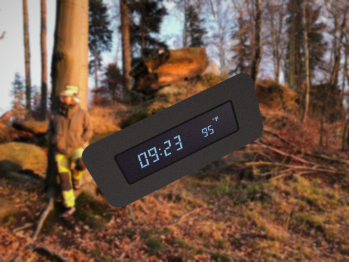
9:23
